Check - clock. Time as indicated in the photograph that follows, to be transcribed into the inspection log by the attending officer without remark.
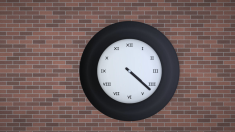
4:22
